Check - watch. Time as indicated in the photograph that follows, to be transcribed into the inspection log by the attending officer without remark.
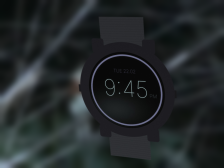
9:45
